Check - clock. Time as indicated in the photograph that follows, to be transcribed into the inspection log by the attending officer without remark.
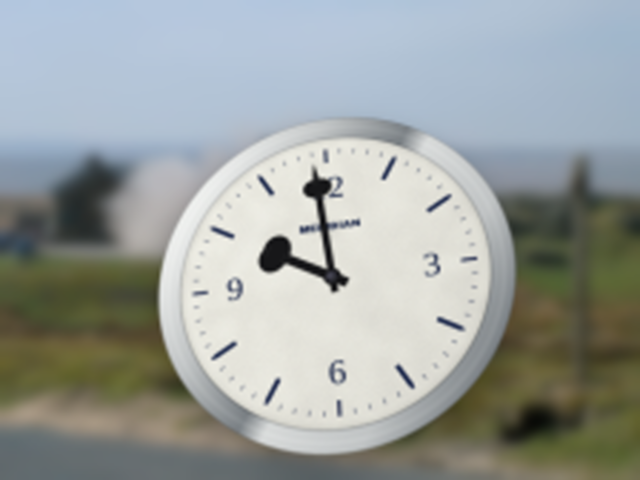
9:59
